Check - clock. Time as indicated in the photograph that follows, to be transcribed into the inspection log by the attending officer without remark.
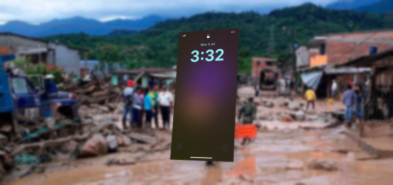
3:32
